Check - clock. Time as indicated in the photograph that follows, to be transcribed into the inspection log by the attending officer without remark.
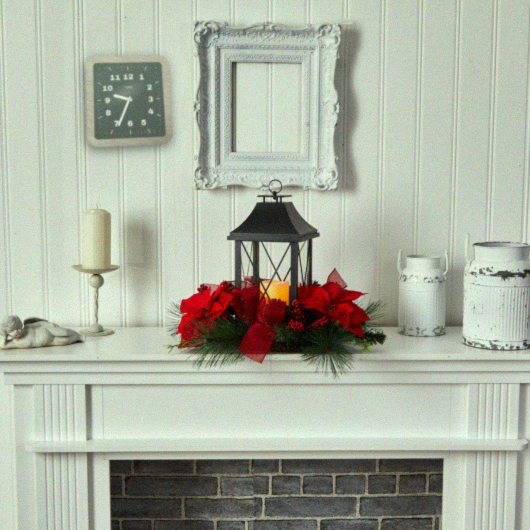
9:34
